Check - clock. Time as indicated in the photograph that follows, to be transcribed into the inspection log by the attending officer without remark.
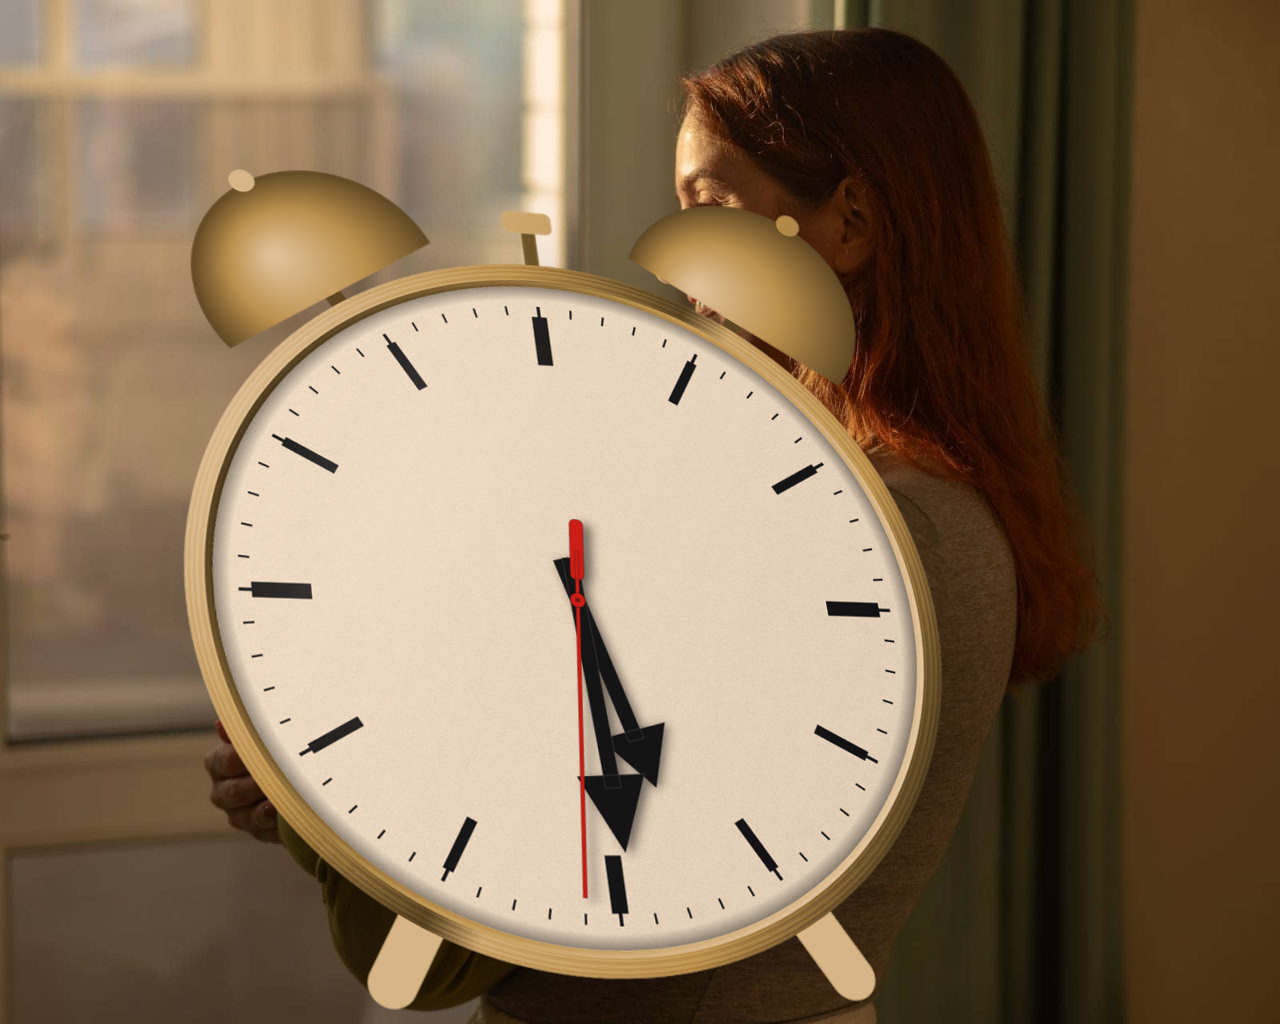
5:29:31
